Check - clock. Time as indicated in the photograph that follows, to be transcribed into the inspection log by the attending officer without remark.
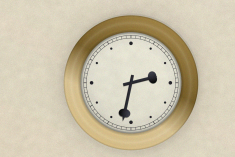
2:32
